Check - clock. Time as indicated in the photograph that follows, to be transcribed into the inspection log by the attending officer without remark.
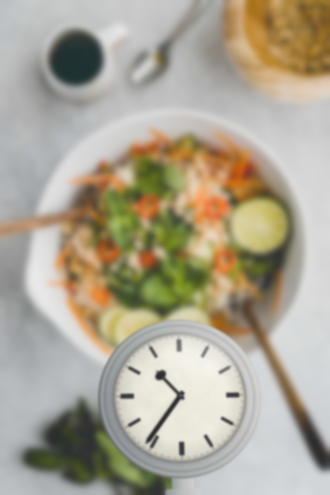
10:36
